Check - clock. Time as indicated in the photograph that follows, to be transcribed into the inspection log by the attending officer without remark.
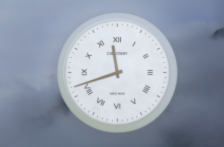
11:42
